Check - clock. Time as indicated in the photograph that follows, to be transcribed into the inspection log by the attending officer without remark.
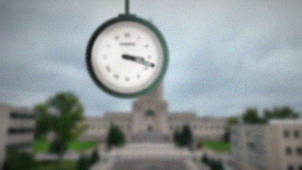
3:18
